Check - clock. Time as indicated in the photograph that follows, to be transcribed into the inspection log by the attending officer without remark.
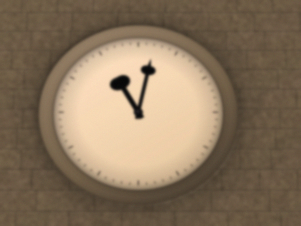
11:02
